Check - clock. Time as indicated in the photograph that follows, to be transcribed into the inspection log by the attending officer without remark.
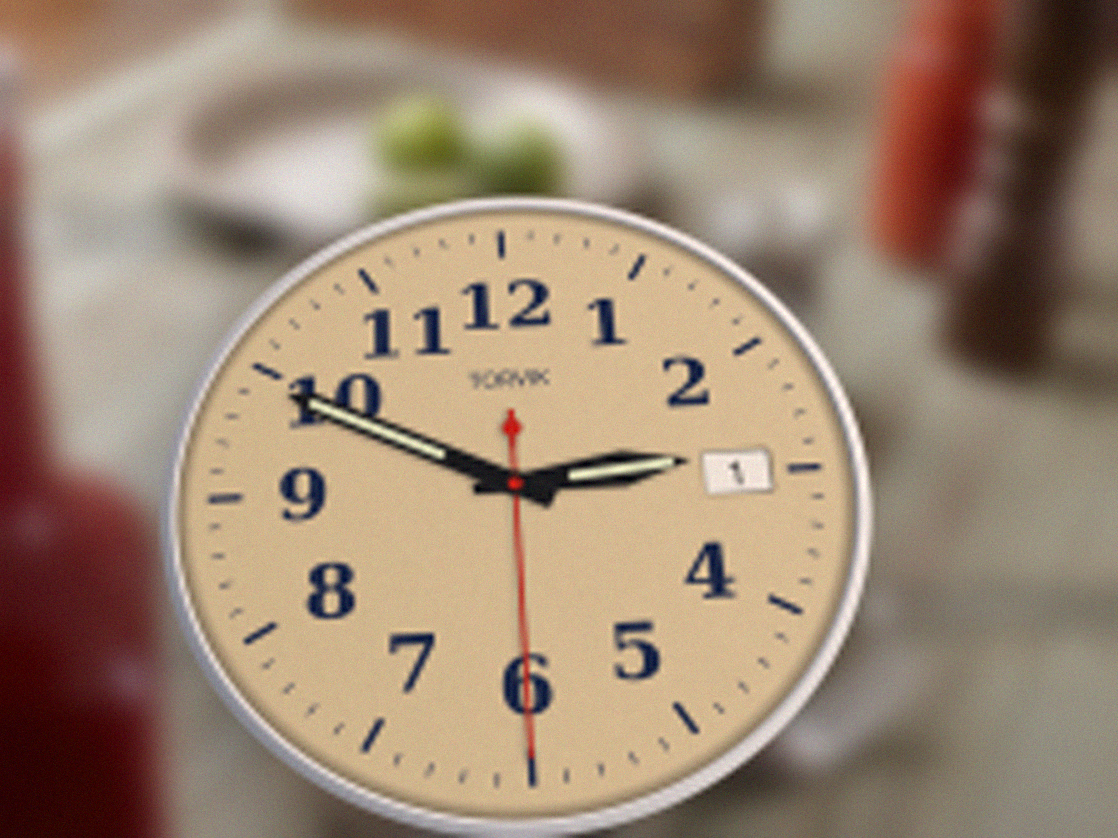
2:49:30
